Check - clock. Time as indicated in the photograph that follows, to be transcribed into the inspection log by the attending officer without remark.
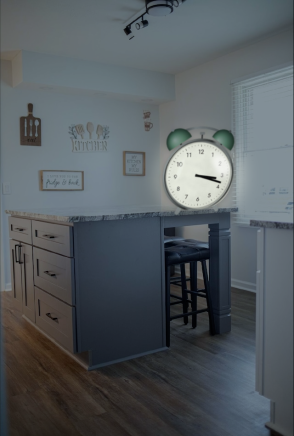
3:18
